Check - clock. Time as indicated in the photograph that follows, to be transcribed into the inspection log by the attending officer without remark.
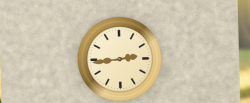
2:44
